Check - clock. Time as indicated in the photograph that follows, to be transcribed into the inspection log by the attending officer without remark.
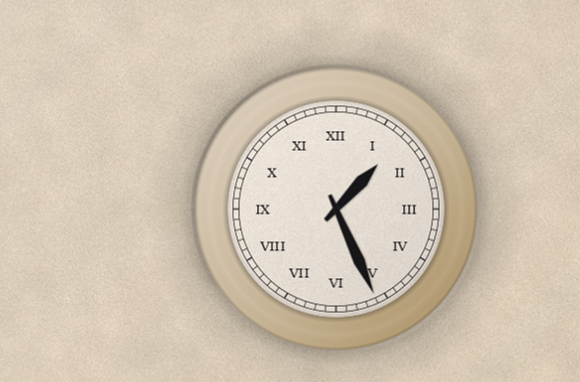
1:26
